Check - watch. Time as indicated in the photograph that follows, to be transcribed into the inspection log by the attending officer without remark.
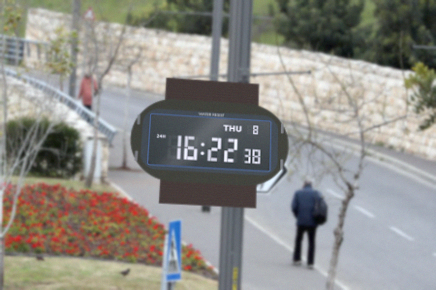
16:22:38
